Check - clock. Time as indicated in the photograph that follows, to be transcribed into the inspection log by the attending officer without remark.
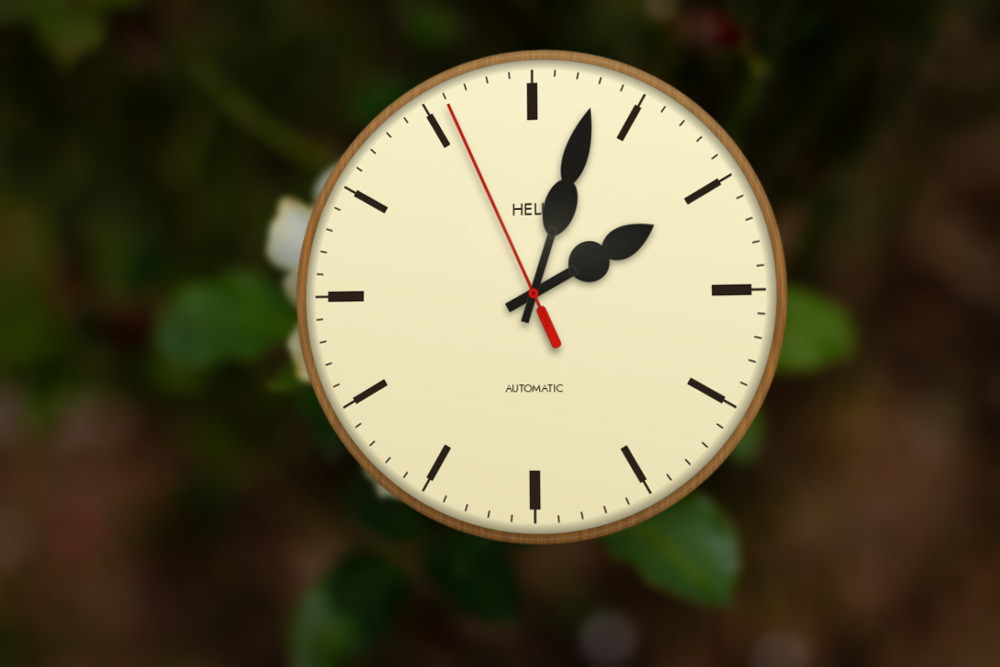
2:02:56
